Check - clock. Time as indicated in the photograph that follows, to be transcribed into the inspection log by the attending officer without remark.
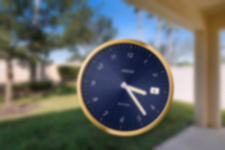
3:23
